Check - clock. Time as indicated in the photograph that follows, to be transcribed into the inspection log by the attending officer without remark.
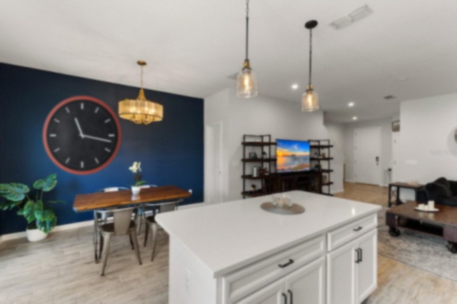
11:17
